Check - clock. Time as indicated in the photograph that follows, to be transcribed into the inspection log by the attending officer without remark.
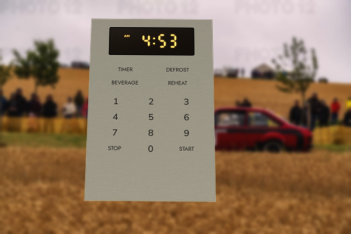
4:53
